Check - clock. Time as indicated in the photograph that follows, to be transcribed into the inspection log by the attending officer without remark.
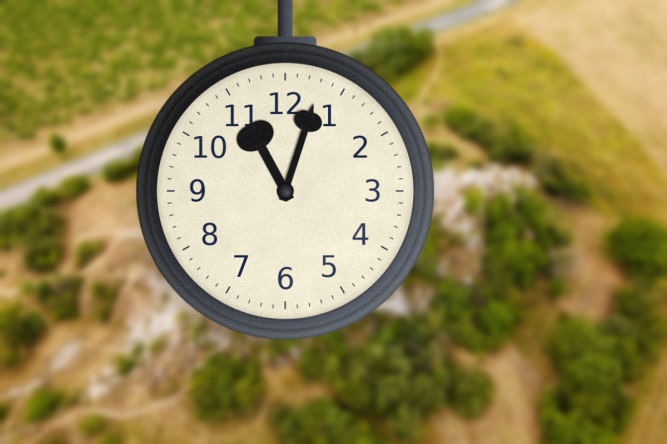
11:03
